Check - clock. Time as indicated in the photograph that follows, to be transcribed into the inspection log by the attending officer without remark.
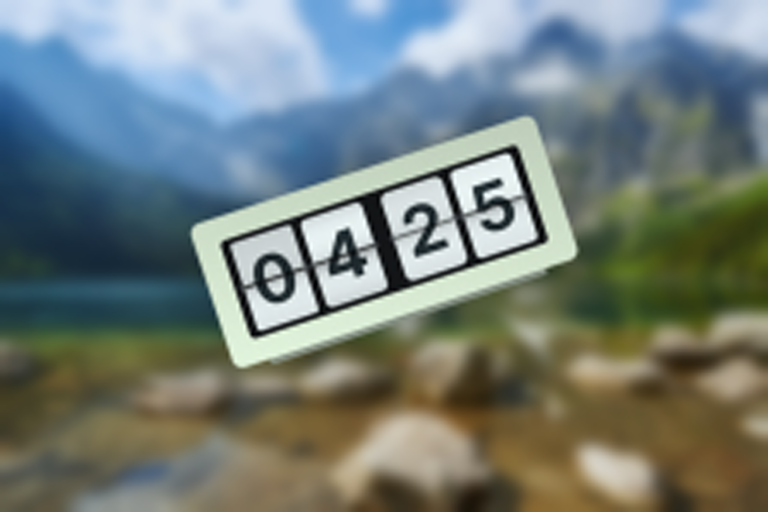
4:25
